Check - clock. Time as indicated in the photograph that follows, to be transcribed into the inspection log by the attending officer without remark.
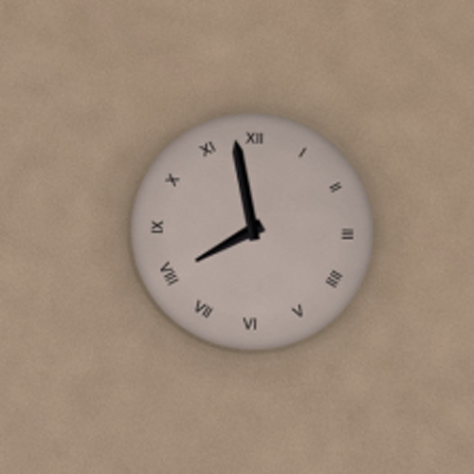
7:58
